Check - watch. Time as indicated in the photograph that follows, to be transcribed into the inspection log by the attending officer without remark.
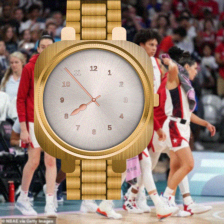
7:53
